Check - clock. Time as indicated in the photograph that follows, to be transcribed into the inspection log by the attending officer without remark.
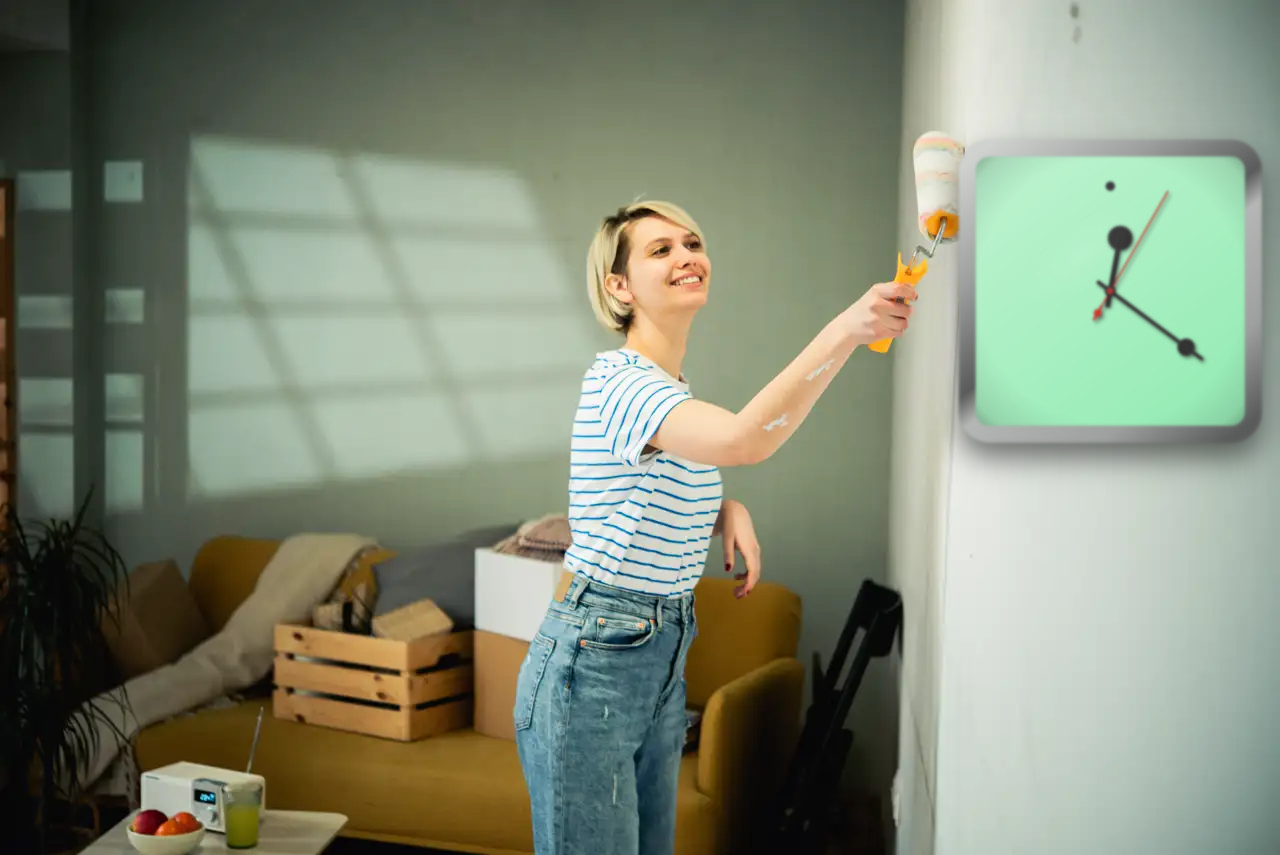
12:21:05
